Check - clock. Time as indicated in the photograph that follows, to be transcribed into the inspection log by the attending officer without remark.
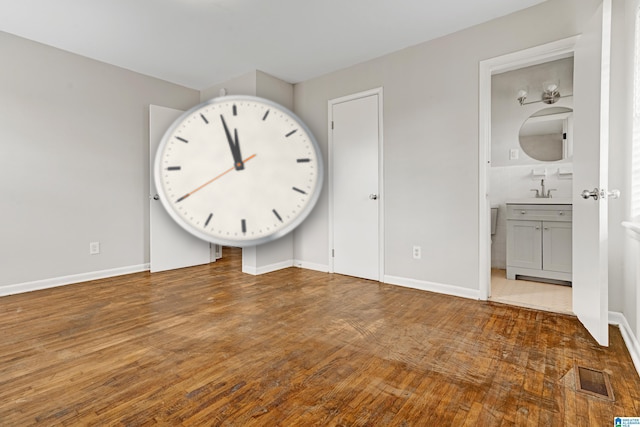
11:57:40
